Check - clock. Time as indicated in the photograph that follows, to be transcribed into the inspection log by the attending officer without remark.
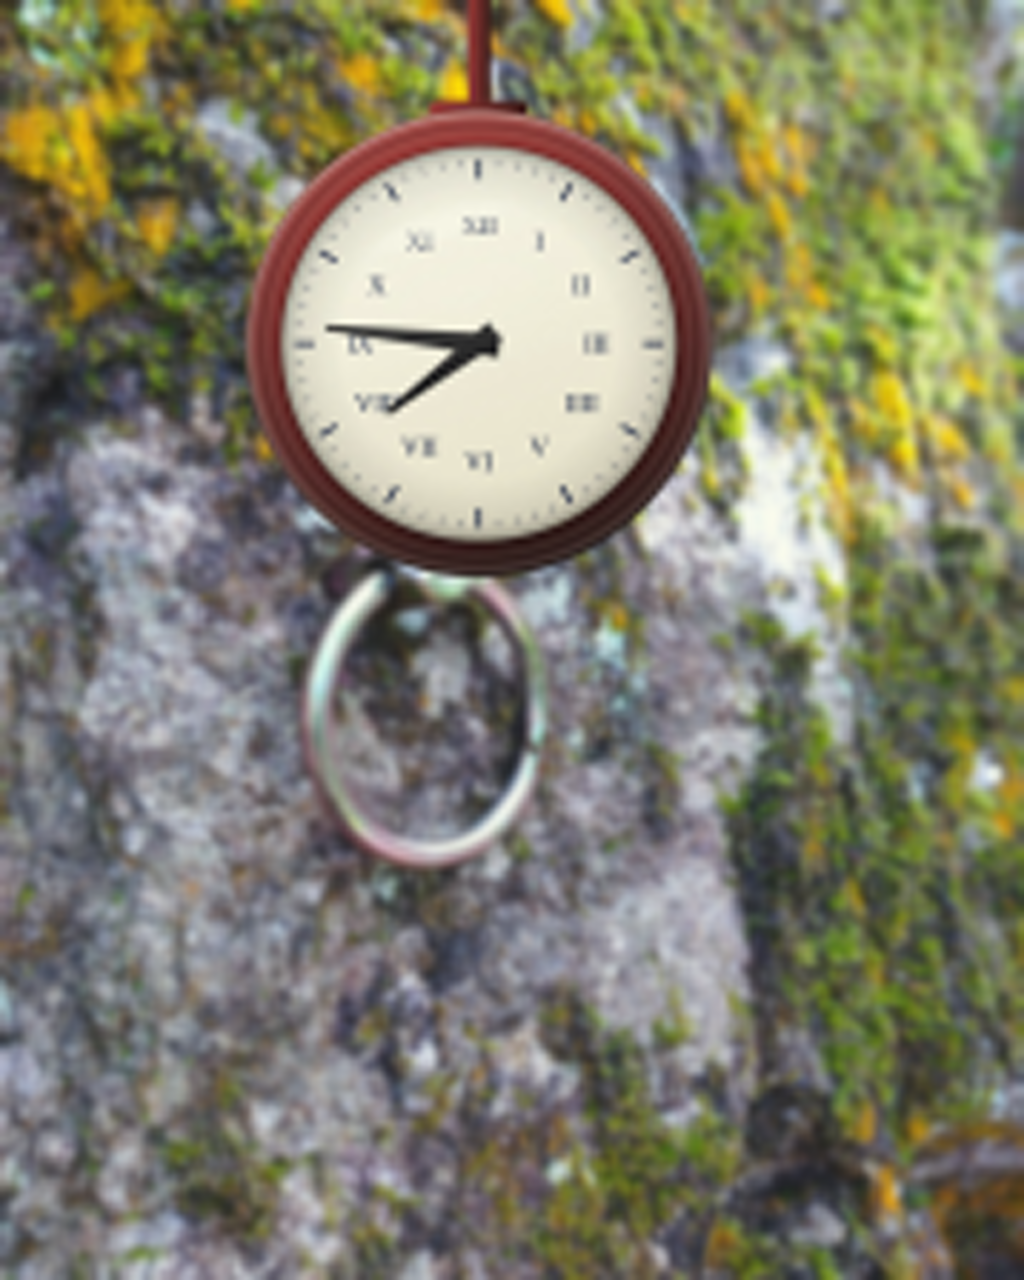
7:46
